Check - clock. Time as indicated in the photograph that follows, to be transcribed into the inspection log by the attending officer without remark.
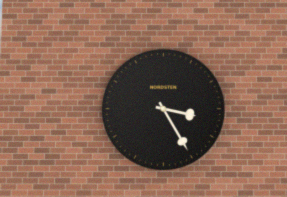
3:25
